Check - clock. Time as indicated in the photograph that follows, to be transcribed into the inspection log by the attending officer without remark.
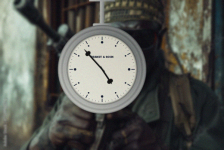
4:53
